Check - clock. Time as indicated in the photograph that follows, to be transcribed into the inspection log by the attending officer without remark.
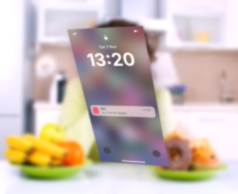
13:20
